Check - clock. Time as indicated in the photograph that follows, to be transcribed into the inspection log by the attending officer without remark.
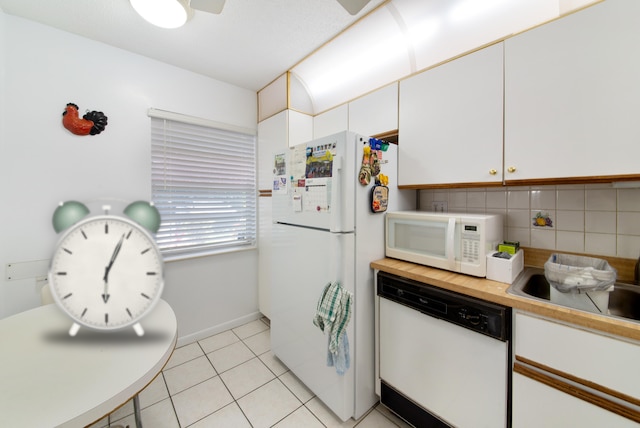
6:04
